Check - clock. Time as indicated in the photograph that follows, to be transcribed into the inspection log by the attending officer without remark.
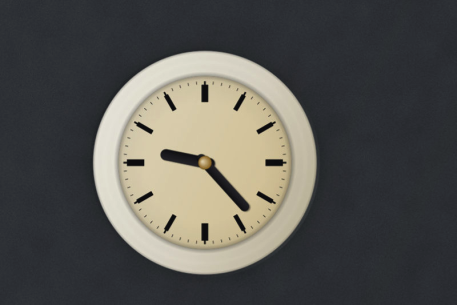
9:23
